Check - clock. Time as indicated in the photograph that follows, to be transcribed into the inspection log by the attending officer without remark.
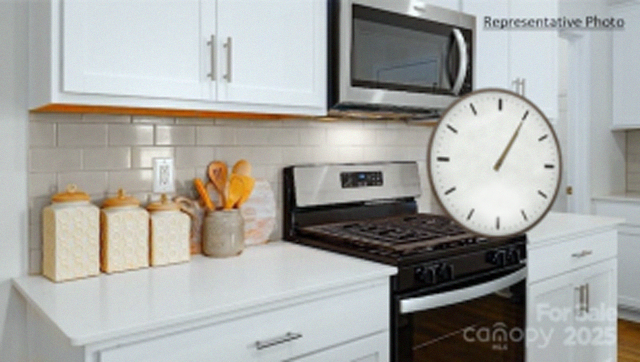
1:05
